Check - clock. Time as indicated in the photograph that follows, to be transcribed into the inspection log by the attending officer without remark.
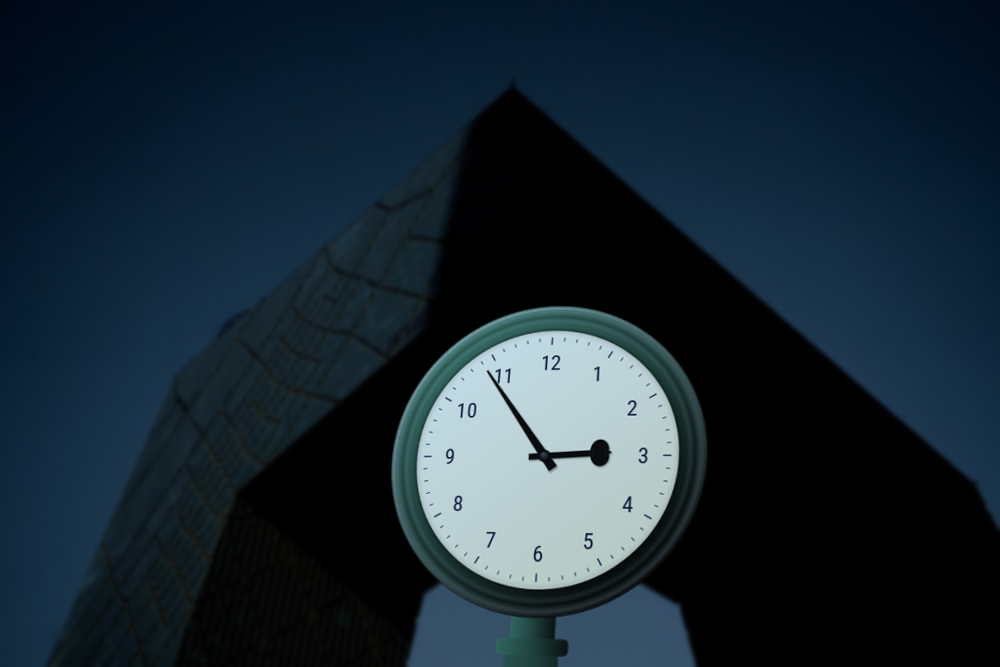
2:54
